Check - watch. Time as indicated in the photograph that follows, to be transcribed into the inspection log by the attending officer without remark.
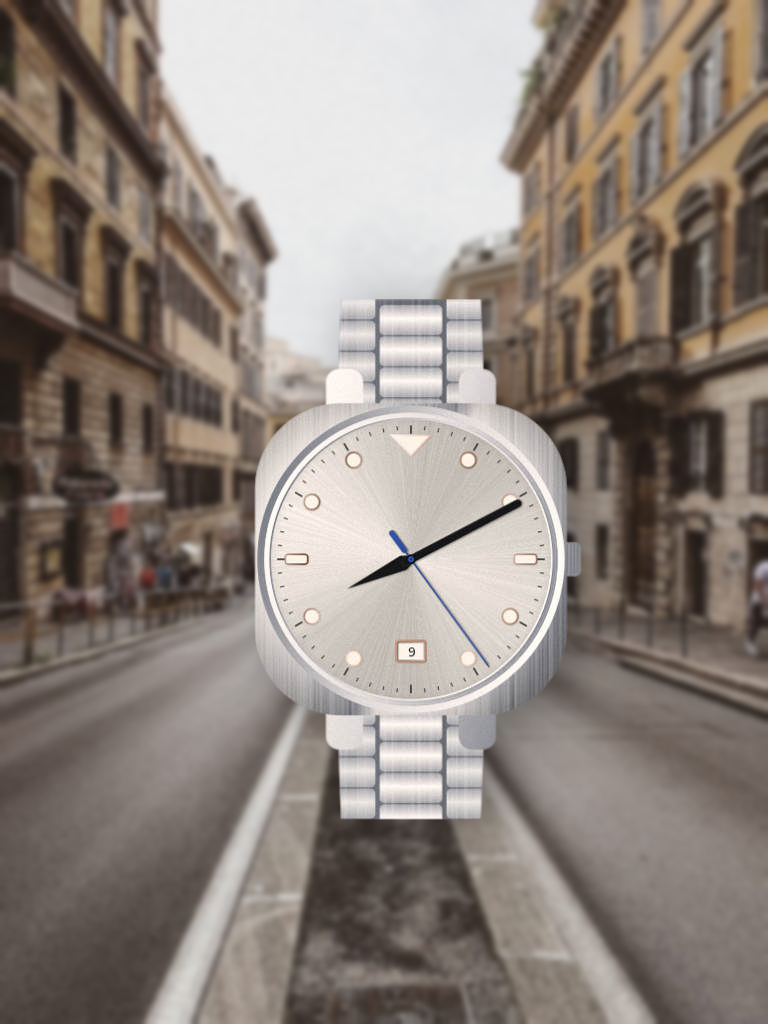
8:10:24
